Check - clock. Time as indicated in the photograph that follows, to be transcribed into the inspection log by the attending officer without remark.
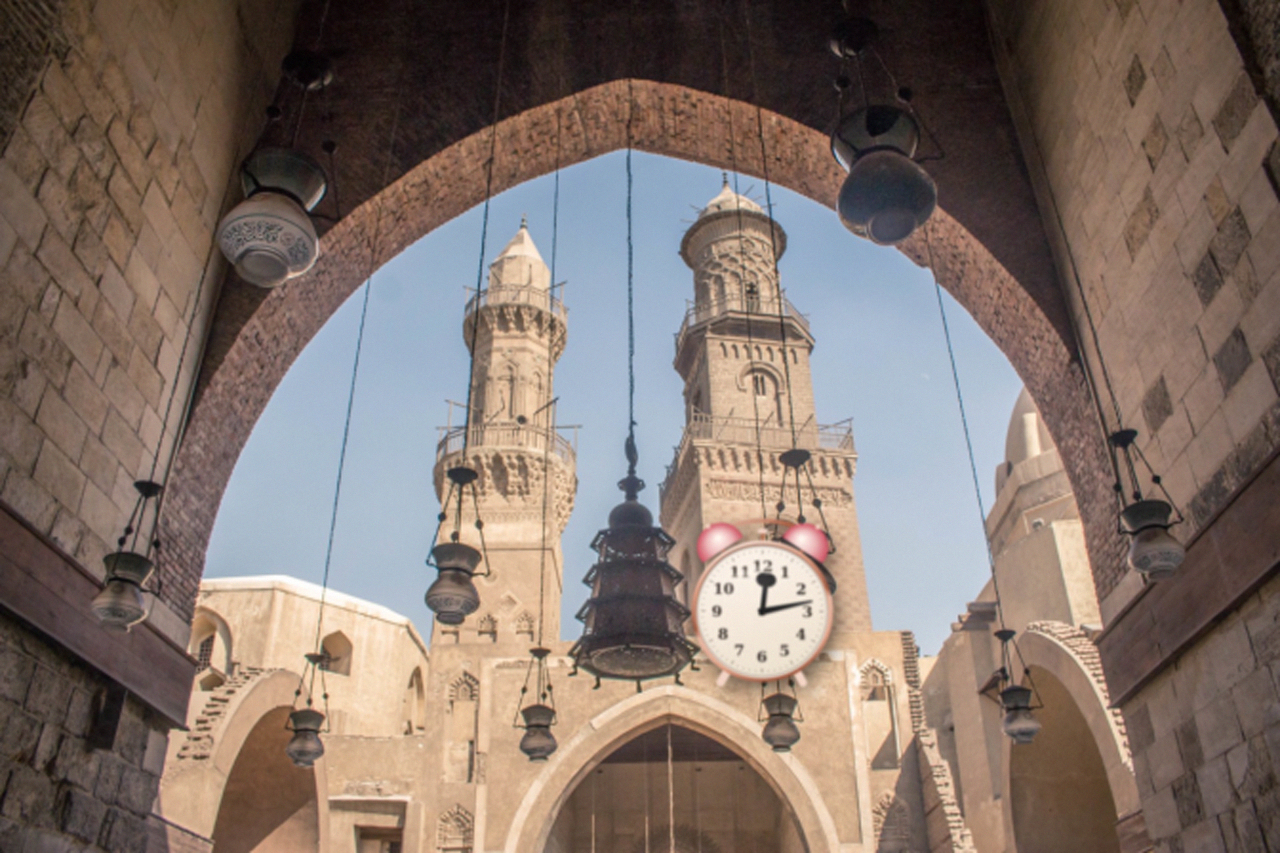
12:13
